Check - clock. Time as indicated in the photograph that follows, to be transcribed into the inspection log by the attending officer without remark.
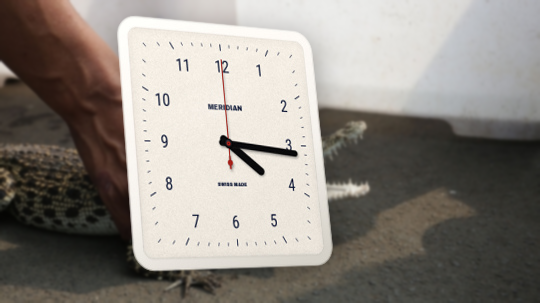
4:16:00
